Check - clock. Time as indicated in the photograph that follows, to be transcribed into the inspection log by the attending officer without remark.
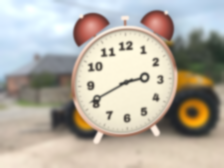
2:41
